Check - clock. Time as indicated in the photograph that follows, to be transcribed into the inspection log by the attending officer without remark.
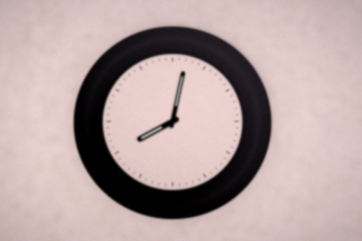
8:02
